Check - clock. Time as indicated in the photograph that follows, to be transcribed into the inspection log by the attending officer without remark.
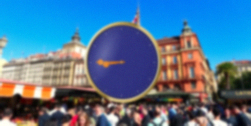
8:45
